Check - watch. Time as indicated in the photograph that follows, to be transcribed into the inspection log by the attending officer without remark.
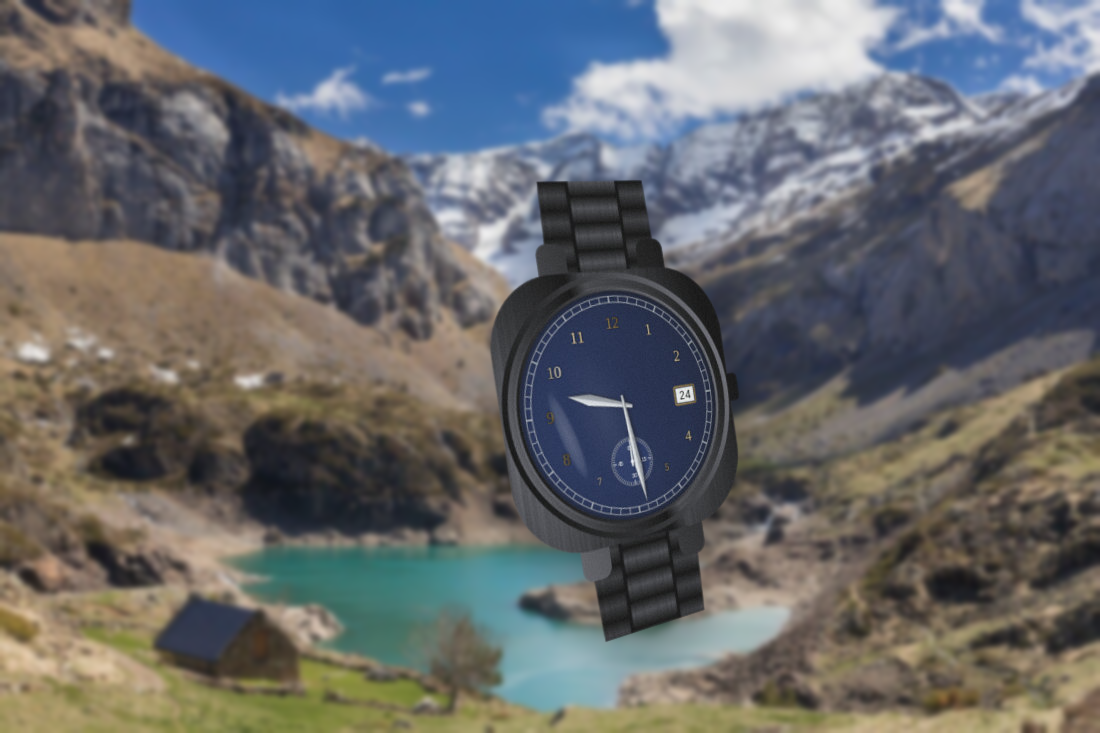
9:29
